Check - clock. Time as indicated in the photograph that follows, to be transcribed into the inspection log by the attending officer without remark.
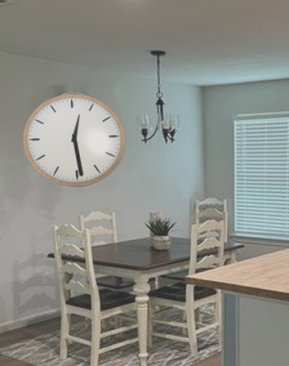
12:29
